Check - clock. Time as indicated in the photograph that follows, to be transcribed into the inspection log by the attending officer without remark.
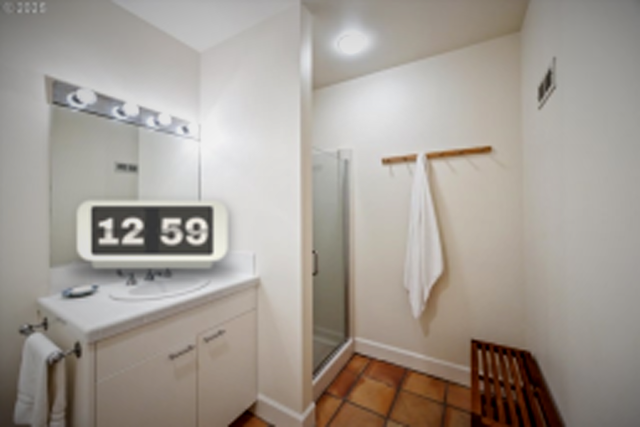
12:59
